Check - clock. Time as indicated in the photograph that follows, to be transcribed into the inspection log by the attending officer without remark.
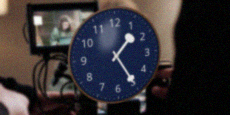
1:25
